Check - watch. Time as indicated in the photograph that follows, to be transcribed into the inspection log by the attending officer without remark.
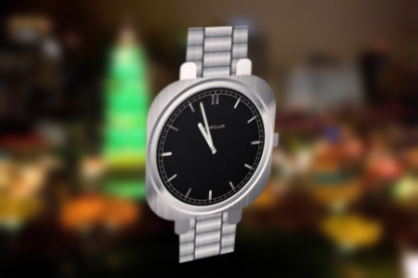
10:57
